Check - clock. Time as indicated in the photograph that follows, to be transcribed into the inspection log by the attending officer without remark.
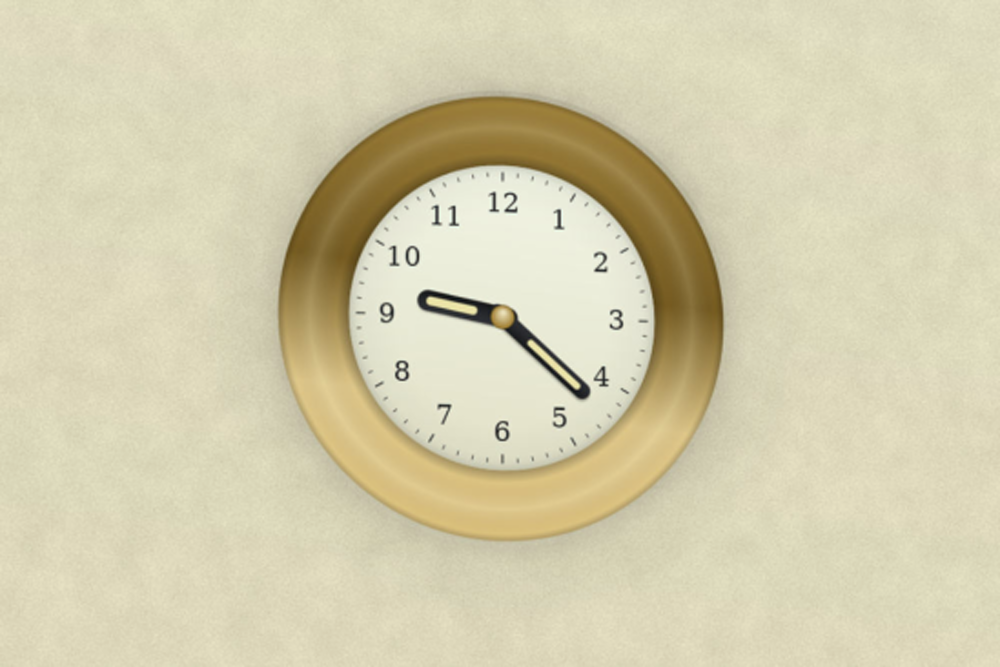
9:22
